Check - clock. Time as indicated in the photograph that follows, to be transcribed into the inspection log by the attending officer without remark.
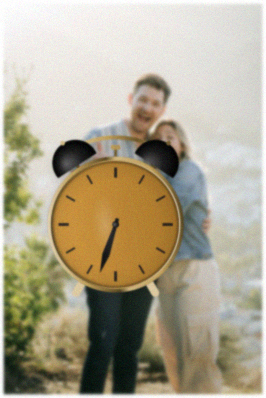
6:33
